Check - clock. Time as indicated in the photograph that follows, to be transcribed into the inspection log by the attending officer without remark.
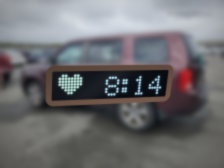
8:14
